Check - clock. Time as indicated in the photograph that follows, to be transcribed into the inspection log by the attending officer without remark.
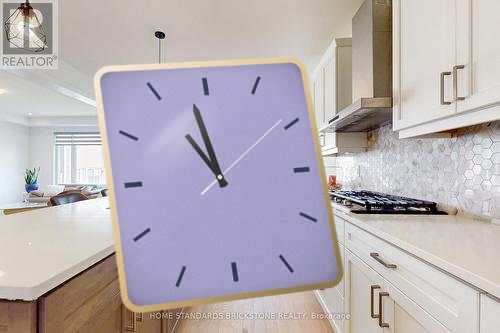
10:58:09
